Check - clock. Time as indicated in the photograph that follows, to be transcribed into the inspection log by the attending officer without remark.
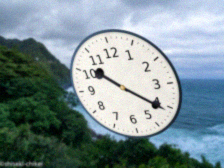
10:21
